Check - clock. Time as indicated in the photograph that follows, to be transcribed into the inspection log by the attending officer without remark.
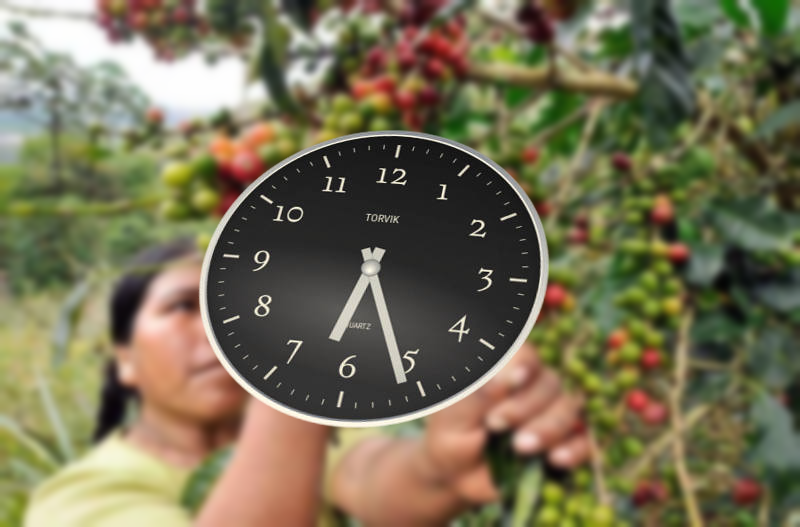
6:26
